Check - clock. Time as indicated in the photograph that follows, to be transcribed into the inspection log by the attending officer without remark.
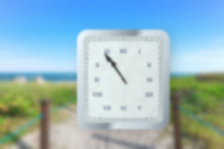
10:54
